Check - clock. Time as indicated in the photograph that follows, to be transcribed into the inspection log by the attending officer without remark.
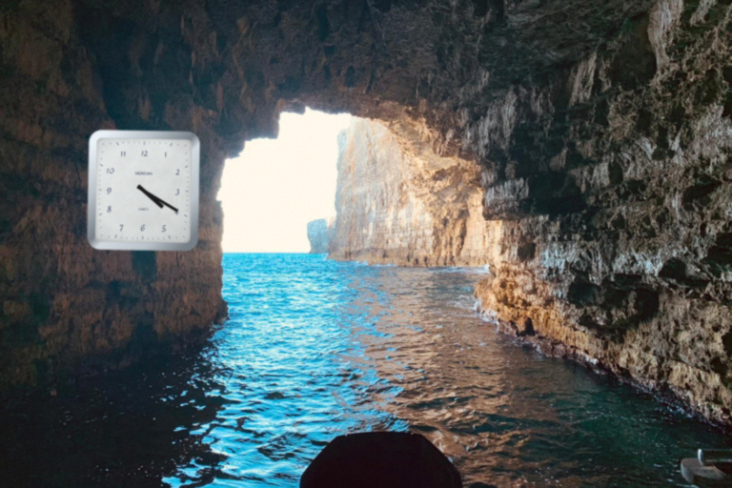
4:20
